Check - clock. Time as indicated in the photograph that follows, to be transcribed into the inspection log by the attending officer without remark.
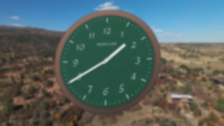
1:40
